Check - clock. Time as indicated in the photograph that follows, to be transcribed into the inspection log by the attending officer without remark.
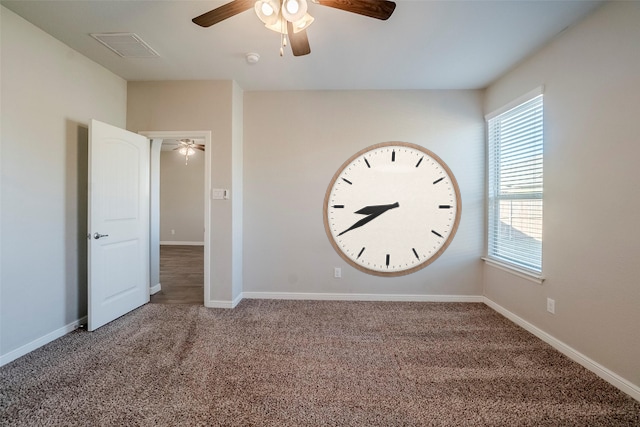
8:40
